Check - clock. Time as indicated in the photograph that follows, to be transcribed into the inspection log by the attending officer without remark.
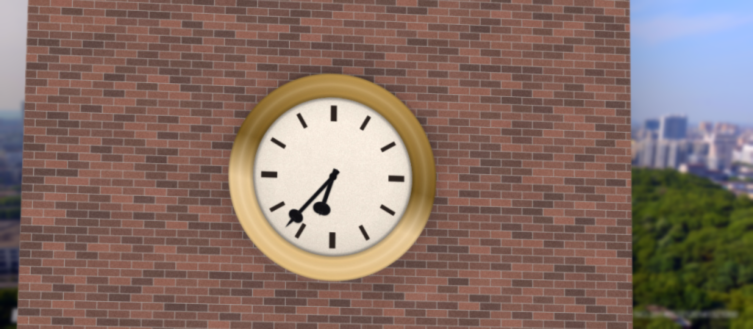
6:37
